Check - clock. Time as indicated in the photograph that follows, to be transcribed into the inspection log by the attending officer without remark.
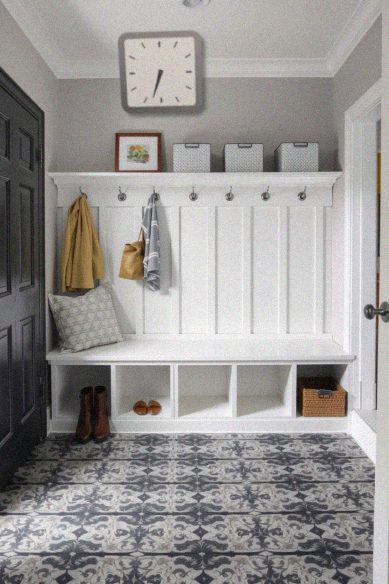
6:33
